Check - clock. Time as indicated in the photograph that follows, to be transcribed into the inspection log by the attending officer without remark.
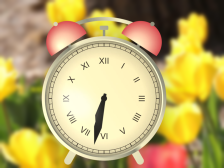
6:32
